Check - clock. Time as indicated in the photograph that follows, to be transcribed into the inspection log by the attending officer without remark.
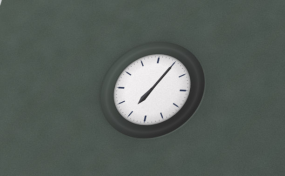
7:05
